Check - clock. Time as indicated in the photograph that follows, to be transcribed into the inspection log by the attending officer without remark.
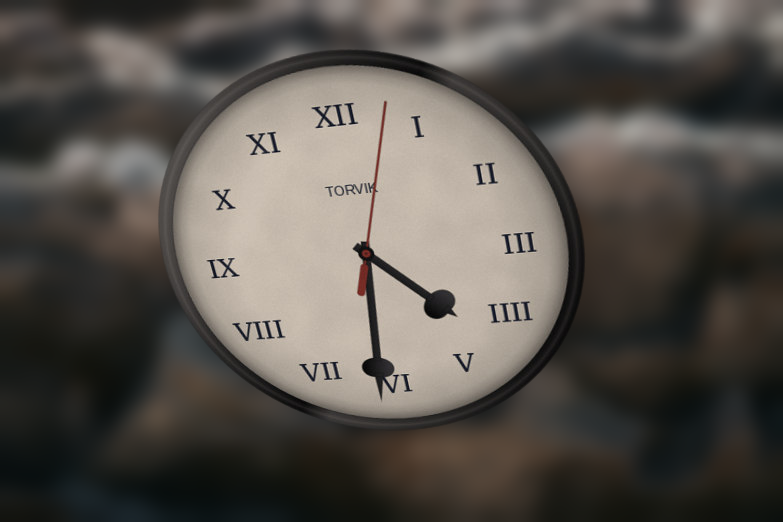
4:31:03
